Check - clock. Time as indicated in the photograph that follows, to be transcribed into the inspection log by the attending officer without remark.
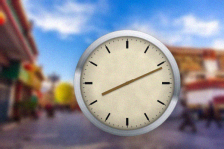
8:11
